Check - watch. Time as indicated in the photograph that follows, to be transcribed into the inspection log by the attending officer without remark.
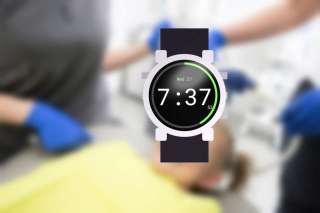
7:37
